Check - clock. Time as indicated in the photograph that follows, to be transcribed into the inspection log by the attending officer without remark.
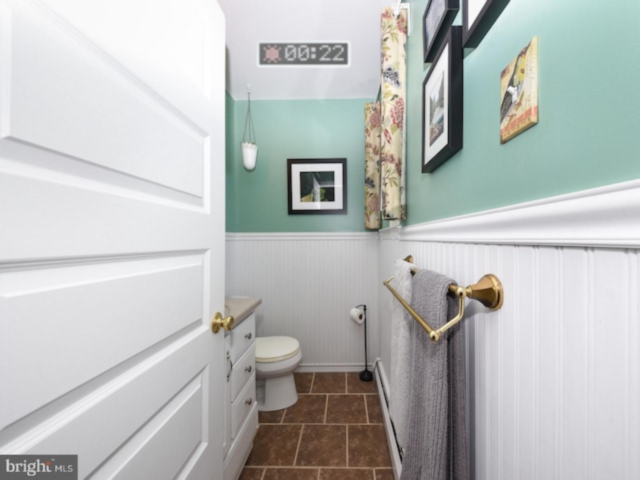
0:22
